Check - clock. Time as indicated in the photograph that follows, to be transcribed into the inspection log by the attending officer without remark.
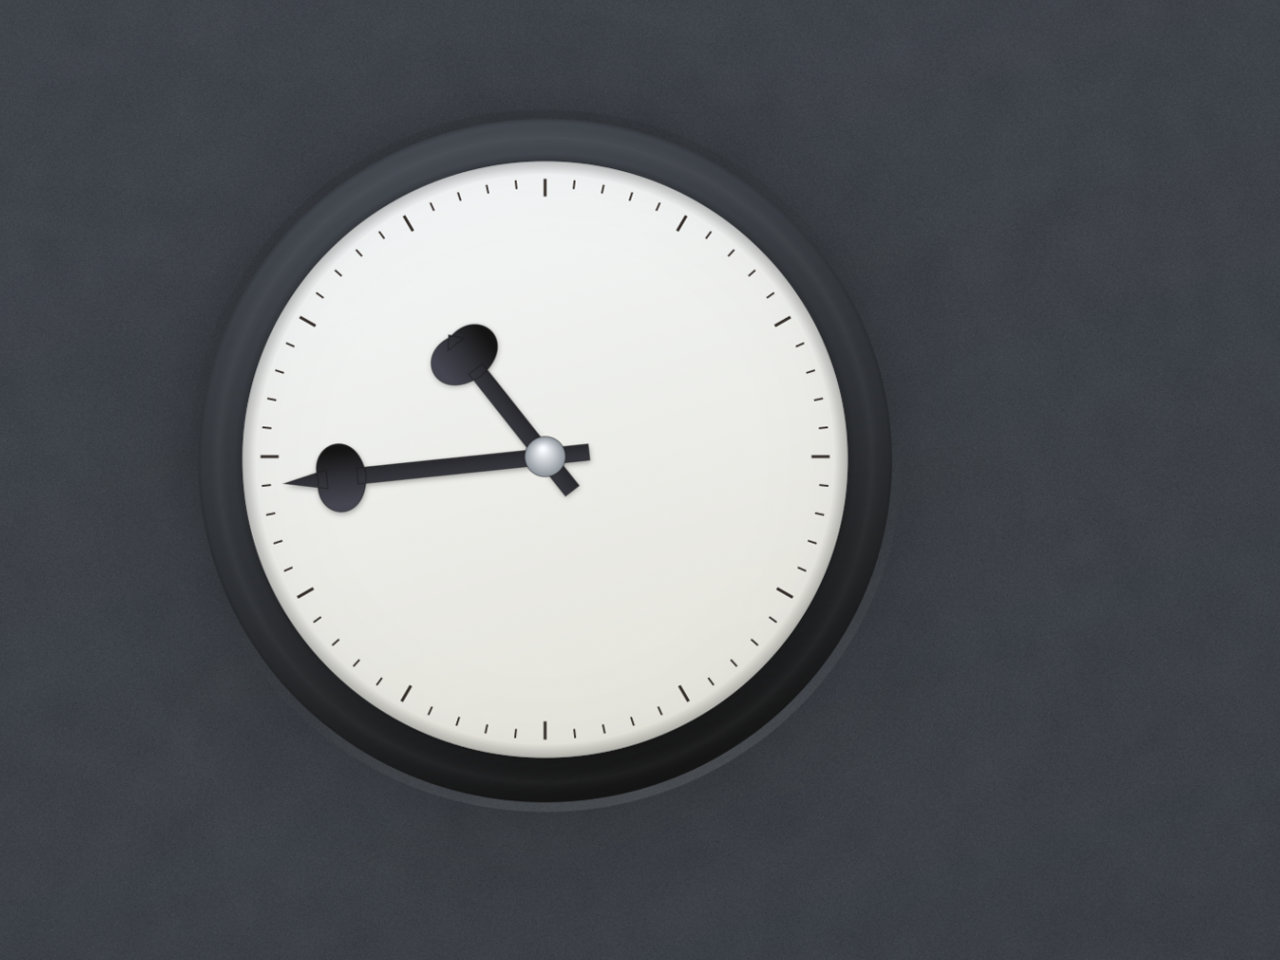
10:44
